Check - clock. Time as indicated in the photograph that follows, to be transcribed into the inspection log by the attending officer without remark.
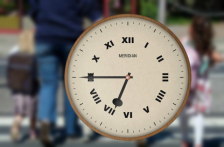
6:45
